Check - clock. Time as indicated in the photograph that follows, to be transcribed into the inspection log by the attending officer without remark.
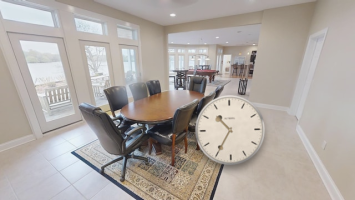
10:35
